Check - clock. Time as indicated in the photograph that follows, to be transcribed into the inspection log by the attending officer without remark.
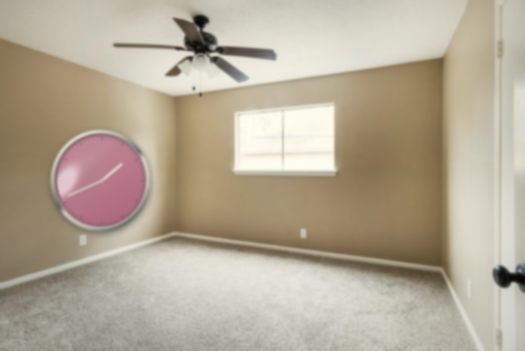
1:41
